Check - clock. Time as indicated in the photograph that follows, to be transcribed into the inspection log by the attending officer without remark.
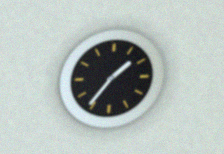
1:36
